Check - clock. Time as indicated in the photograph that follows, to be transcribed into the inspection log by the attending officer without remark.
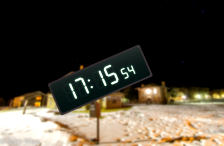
17:15:54
